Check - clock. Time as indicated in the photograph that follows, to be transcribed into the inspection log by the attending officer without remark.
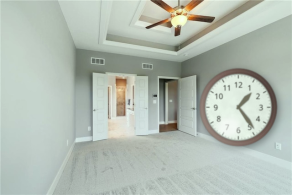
1:24
